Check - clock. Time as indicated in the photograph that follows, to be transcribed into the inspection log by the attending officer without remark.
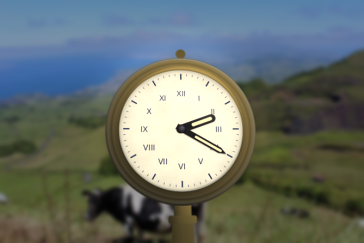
2:20
